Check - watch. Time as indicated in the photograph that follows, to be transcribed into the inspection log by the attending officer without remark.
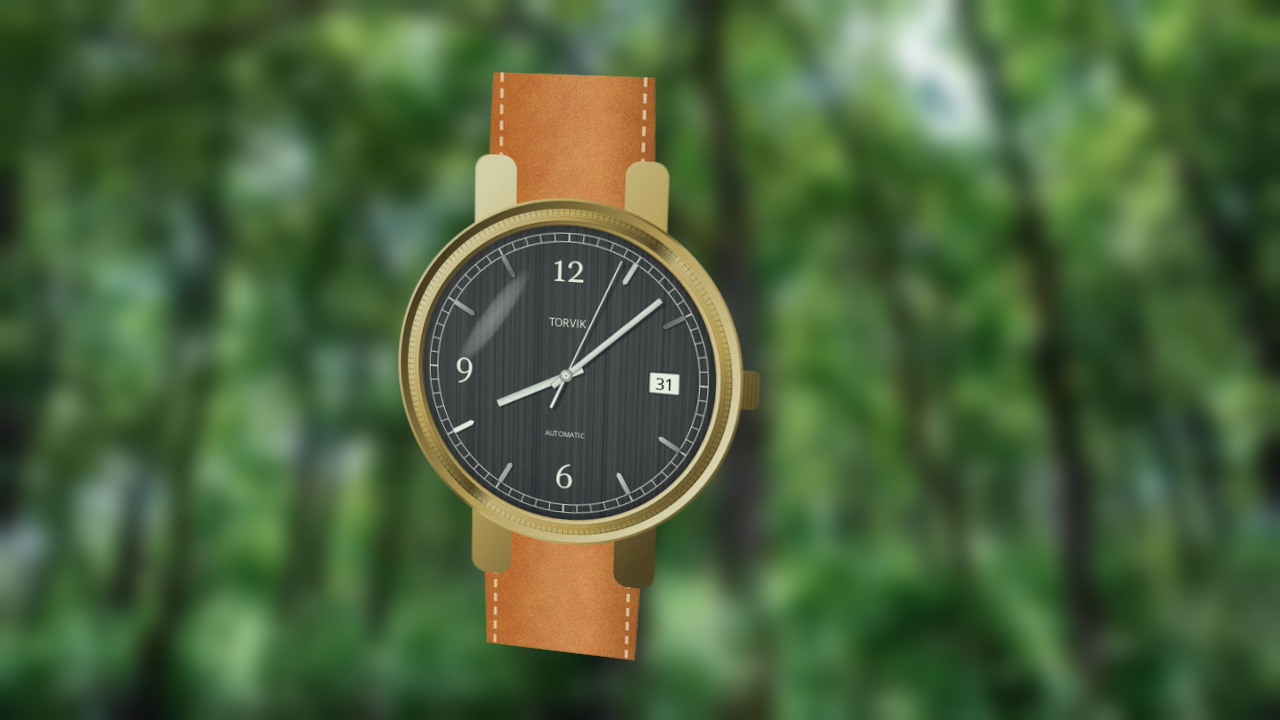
8:08:04
